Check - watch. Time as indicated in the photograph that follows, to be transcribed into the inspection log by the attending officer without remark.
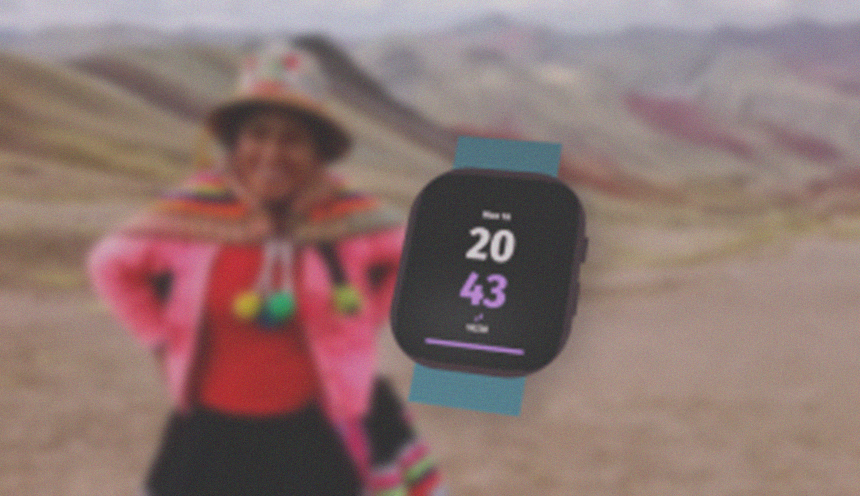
20:43
